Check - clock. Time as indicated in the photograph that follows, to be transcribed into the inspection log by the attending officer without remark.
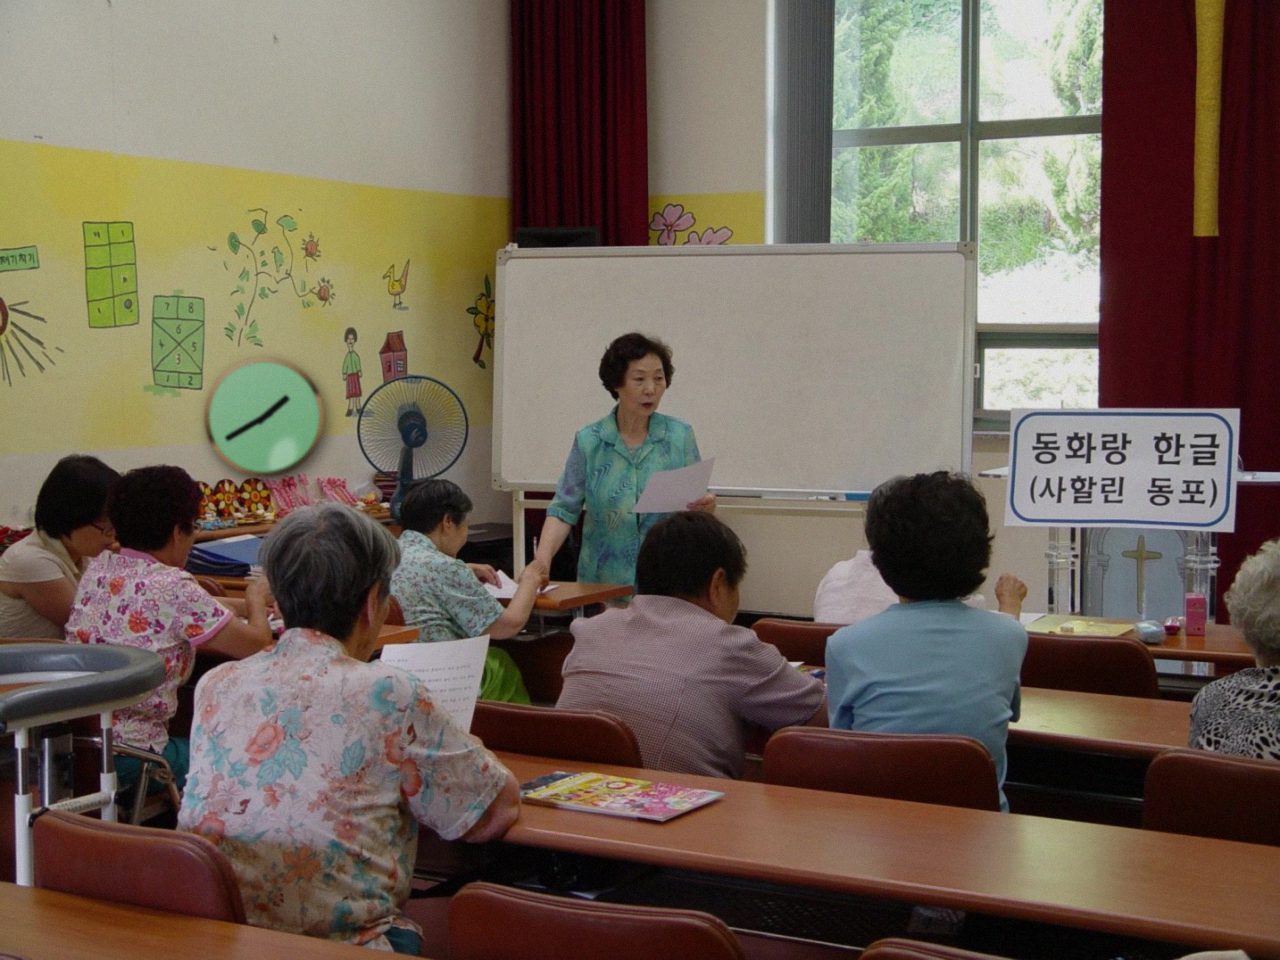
1:40
